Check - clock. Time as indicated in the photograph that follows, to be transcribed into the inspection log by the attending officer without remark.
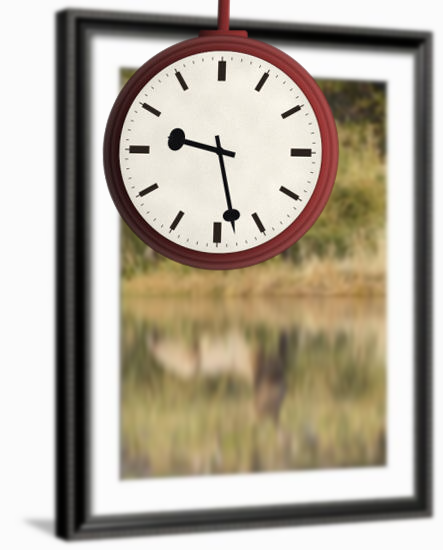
9:28
